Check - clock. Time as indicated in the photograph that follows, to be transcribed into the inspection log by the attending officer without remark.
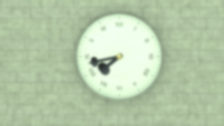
7:43
